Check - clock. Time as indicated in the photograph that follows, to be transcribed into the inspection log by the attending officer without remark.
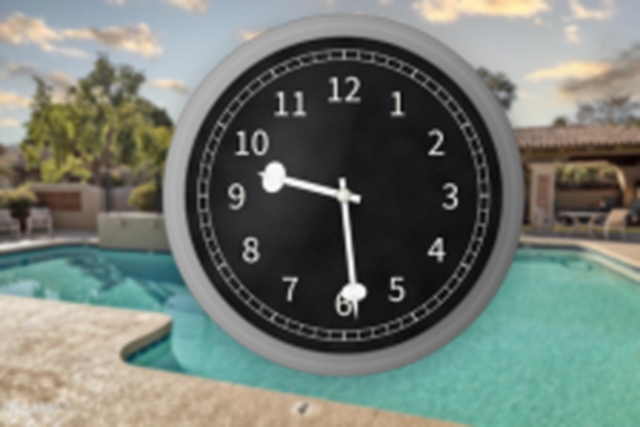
9:29
